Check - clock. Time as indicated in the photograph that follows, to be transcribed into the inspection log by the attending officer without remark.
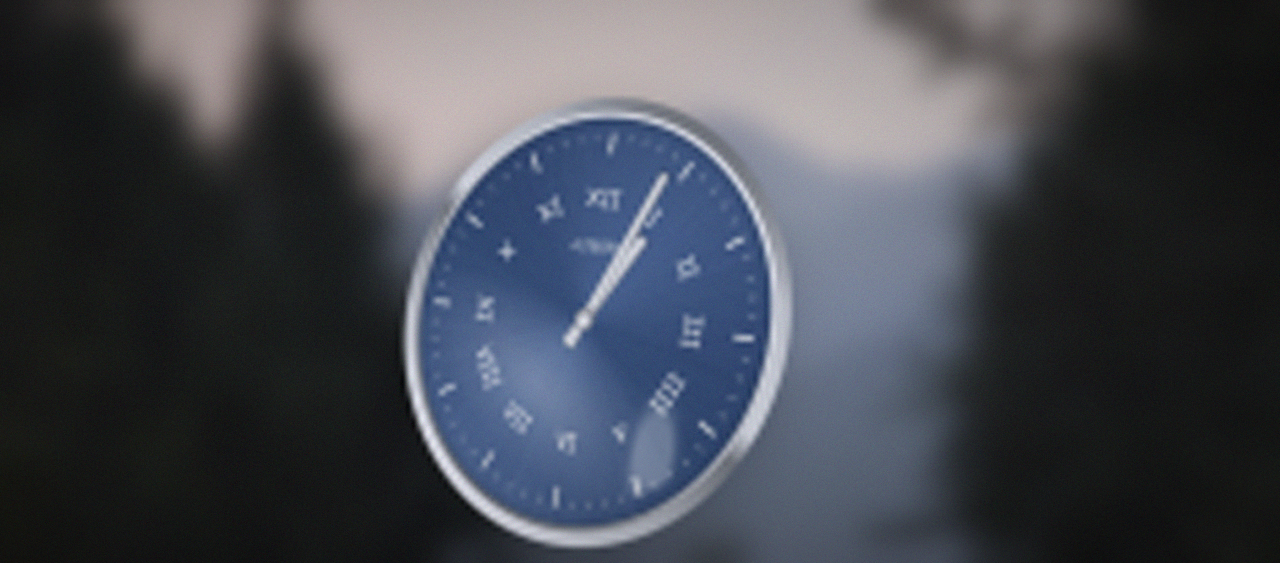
1:04
